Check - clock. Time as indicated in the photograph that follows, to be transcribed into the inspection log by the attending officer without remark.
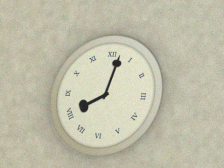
8:02
